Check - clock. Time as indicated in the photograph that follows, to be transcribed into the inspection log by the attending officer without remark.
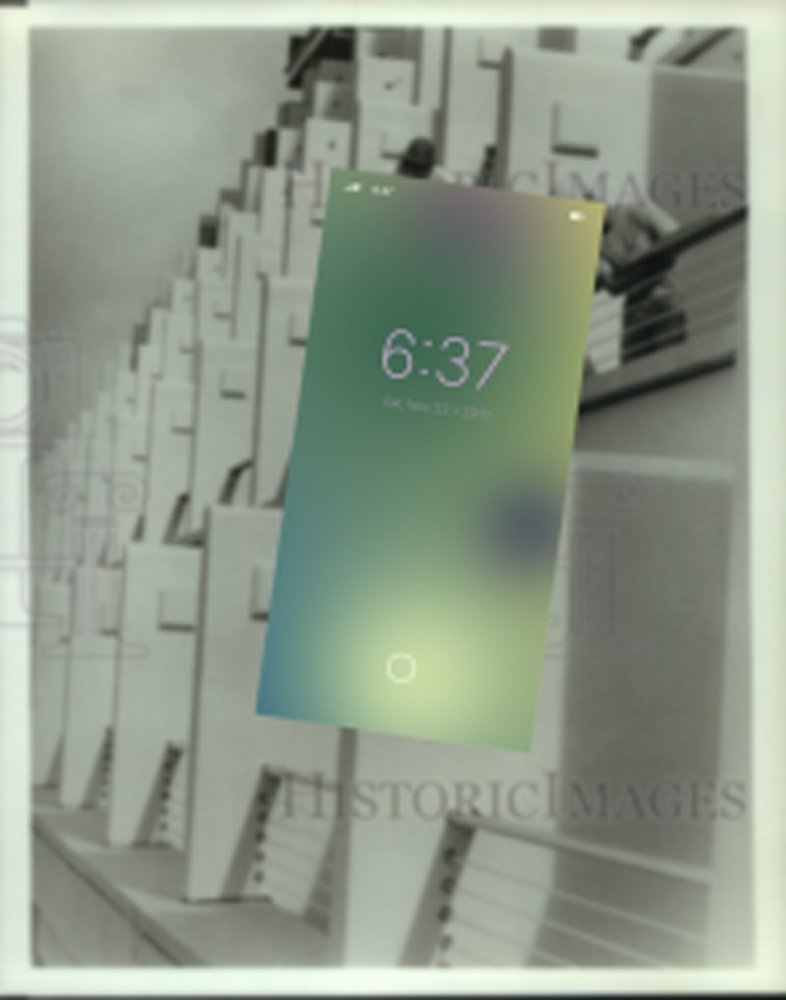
6:37
